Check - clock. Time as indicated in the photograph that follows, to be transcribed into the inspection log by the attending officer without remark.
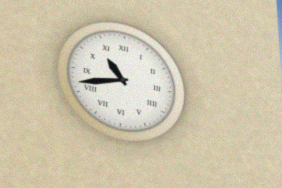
10:42
